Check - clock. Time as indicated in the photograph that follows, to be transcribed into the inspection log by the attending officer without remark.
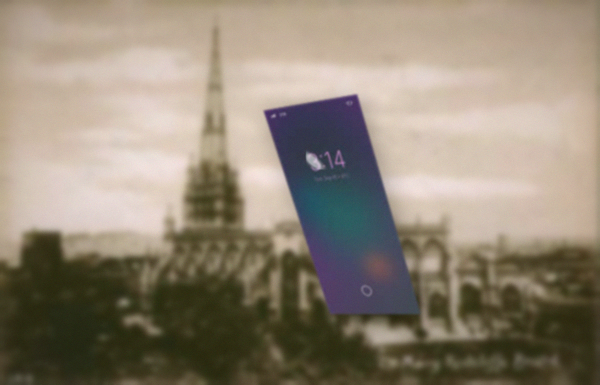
3:14
